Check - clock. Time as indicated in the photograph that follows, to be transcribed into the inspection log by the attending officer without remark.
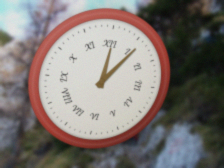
12:06
